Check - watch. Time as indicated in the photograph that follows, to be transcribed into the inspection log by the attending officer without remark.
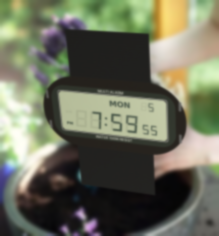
7:59
